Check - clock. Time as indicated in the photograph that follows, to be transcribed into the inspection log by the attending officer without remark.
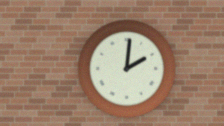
2:01
